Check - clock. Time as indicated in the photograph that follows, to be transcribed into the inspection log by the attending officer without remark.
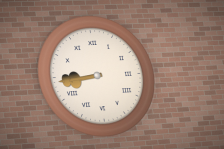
8:44
